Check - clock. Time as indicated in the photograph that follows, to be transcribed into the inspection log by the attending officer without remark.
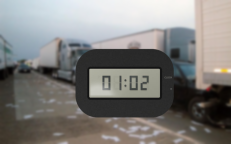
1:02
